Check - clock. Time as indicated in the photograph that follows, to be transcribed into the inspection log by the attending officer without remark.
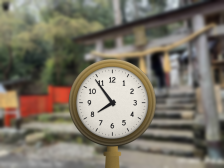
7:54
